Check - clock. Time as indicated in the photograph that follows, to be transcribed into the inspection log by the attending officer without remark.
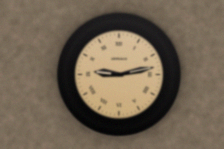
9:13
